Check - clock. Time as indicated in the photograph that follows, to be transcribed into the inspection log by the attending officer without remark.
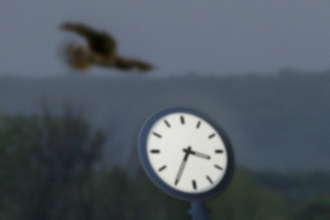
3:35
